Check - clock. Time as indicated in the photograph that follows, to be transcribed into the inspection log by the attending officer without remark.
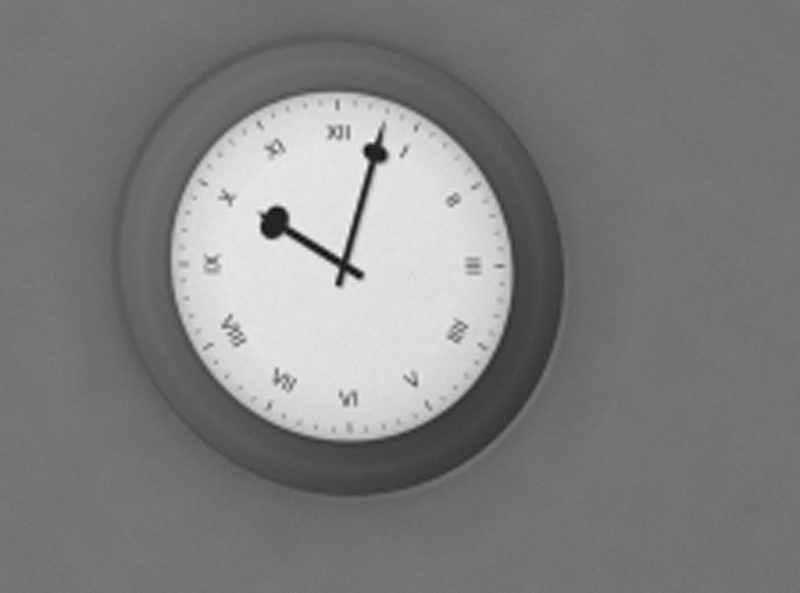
10:03
